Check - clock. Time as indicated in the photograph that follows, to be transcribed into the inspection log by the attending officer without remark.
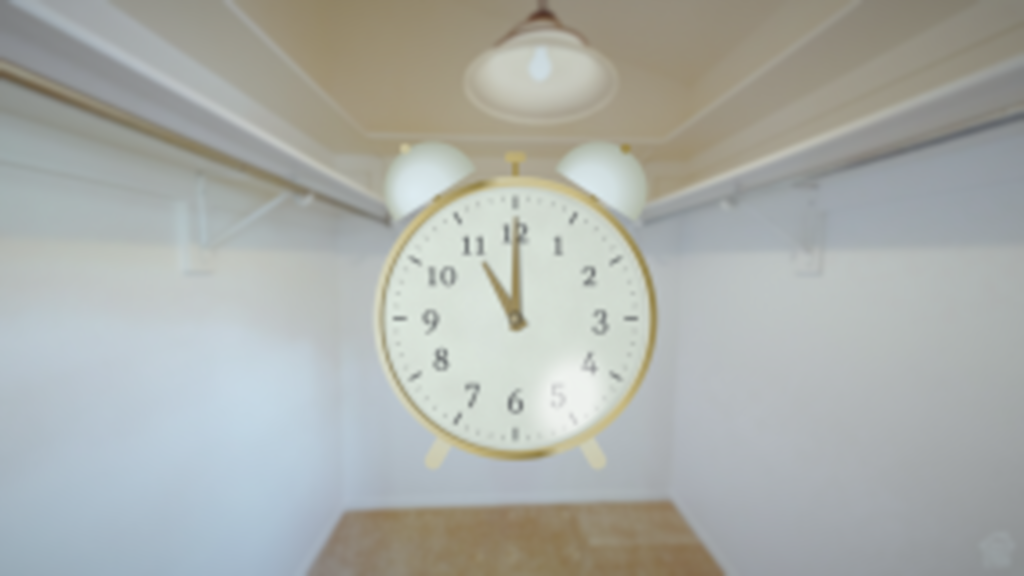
11:00
